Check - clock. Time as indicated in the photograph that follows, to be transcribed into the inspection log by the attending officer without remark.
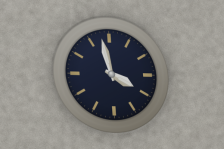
3:58
